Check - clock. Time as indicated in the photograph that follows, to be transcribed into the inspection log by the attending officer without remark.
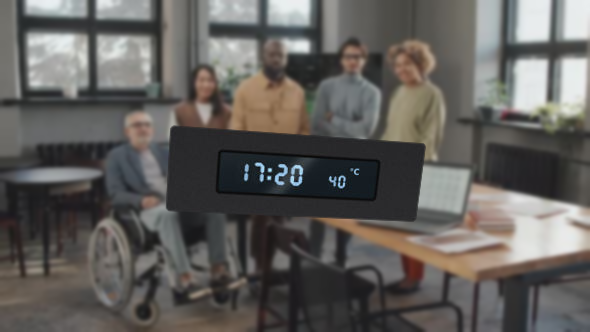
17:20
